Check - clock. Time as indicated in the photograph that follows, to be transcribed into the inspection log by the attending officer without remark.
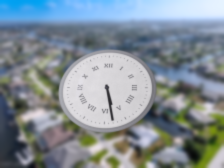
5:28
